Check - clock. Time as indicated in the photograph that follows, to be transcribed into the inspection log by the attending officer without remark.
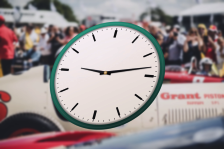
9:13
